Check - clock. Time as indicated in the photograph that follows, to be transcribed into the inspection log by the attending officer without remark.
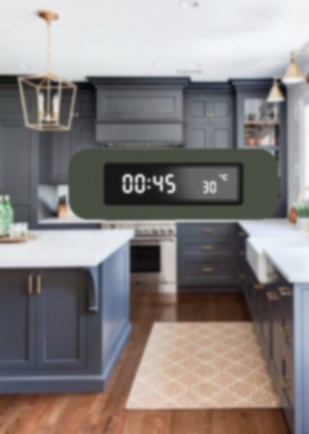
0:45
